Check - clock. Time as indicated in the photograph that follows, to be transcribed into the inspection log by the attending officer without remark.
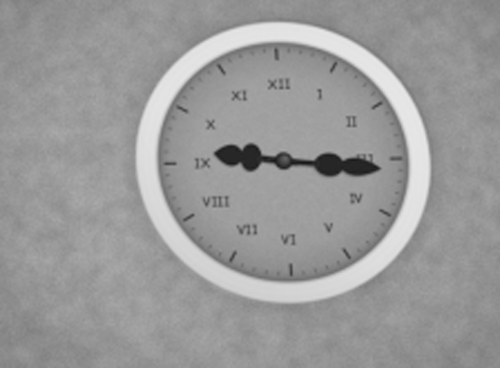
9:16
